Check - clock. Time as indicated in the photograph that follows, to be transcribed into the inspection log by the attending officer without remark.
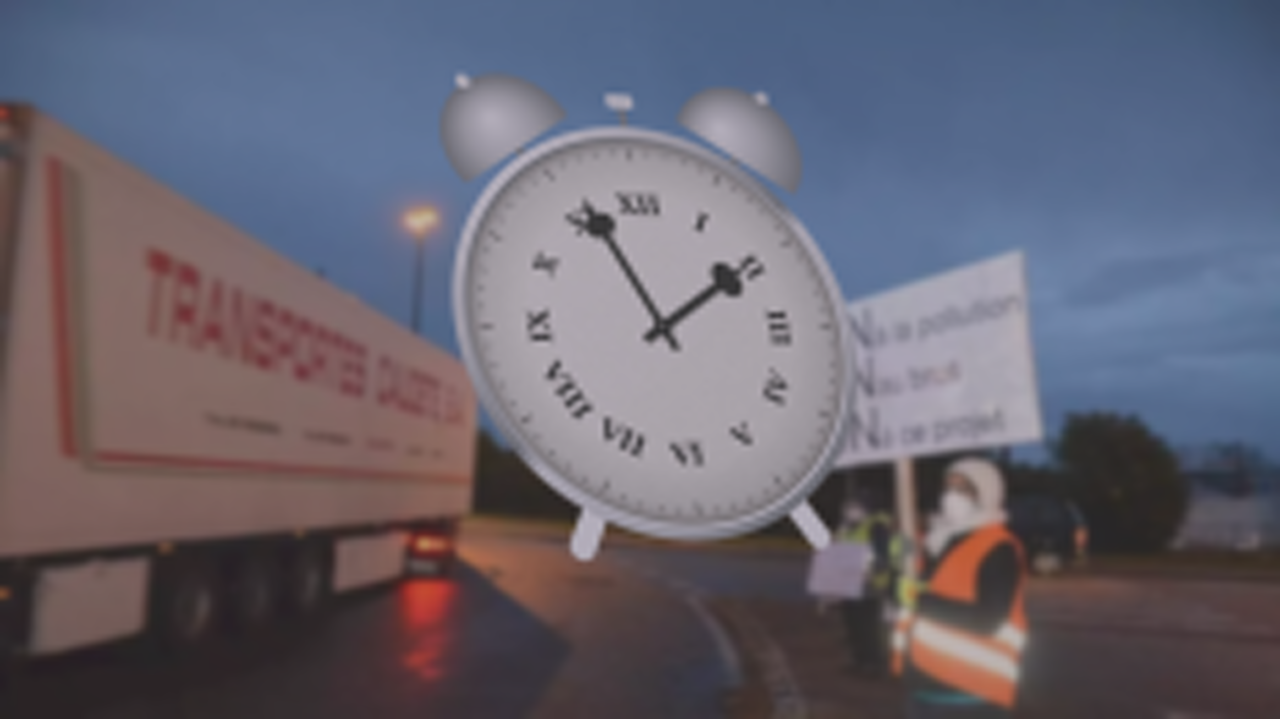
1:56
